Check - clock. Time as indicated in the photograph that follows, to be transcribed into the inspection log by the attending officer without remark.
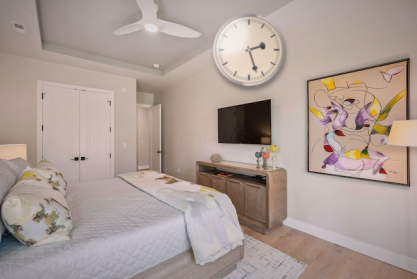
2:27
